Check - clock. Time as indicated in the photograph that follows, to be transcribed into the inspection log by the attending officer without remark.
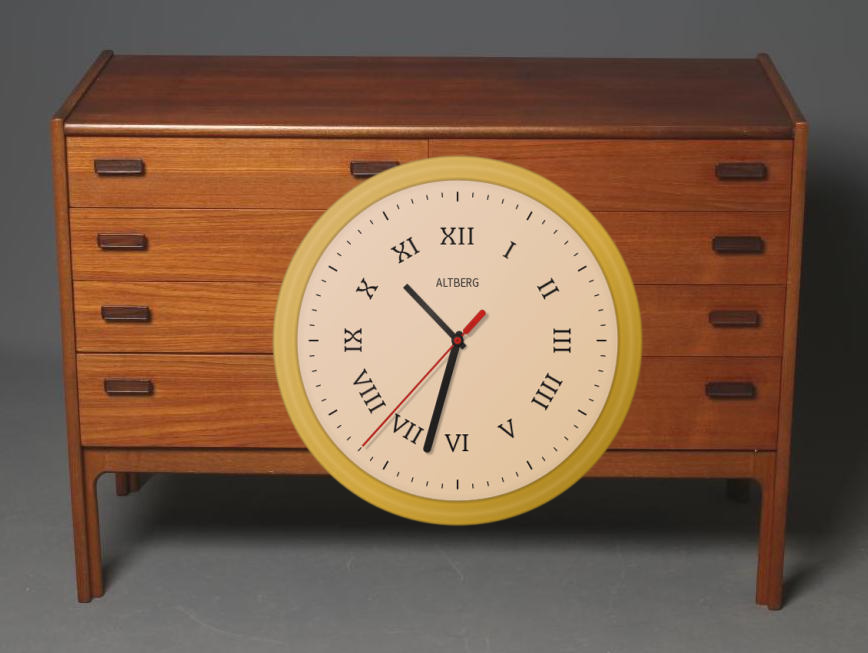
10:32:37
